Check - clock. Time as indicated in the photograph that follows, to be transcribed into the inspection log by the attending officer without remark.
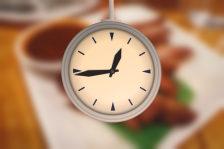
12:44
